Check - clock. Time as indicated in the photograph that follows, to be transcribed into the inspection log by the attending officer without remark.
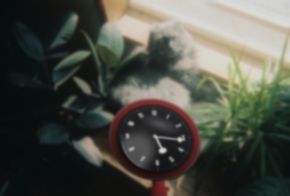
5:16
